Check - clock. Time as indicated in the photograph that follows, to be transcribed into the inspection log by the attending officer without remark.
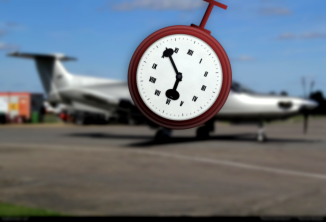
5:52
